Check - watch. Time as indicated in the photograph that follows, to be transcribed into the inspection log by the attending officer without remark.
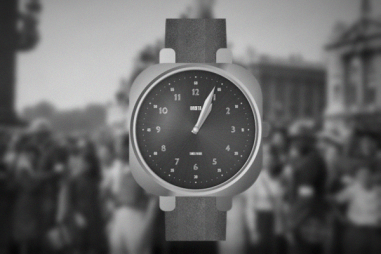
1:04
